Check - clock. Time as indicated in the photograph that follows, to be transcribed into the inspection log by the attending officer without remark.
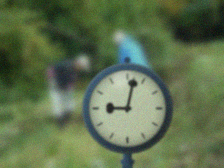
9:02
